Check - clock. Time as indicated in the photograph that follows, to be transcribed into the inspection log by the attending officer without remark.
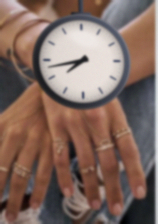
7:43
